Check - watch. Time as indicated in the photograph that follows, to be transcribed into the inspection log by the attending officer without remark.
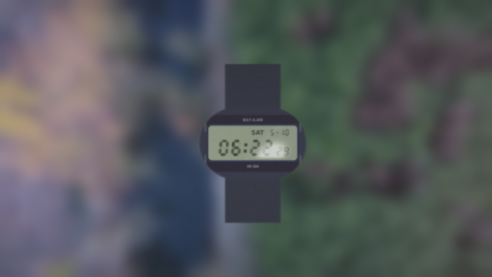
6:22:29
